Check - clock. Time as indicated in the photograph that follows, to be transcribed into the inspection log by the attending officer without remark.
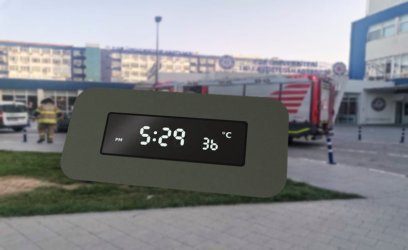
5:29
